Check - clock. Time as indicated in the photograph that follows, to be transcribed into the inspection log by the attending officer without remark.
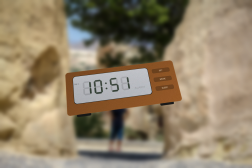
10:51
